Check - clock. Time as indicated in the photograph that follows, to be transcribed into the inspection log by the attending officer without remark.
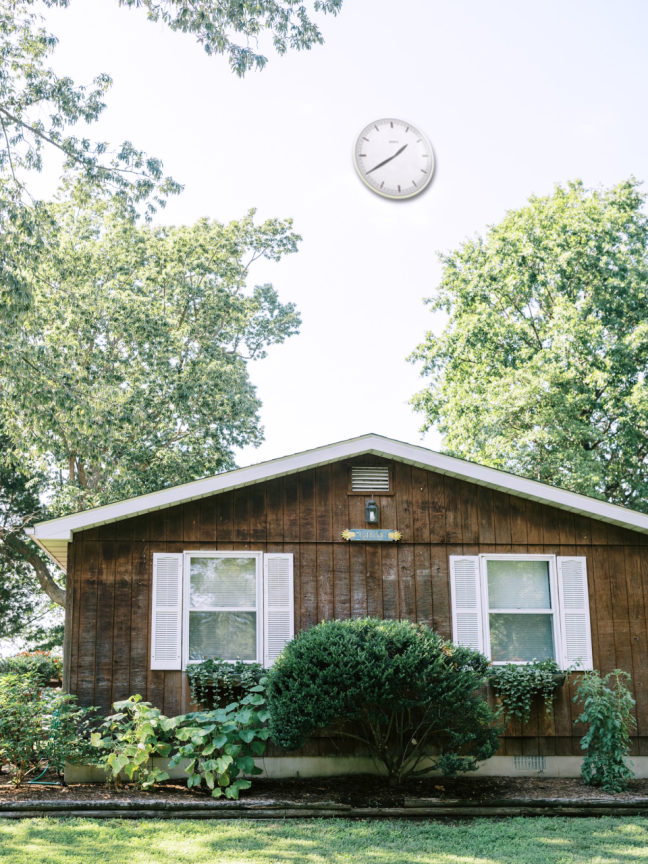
1:40
